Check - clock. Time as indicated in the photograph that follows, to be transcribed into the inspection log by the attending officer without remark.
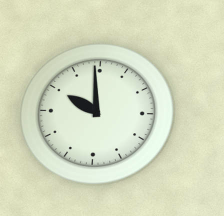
9:59
